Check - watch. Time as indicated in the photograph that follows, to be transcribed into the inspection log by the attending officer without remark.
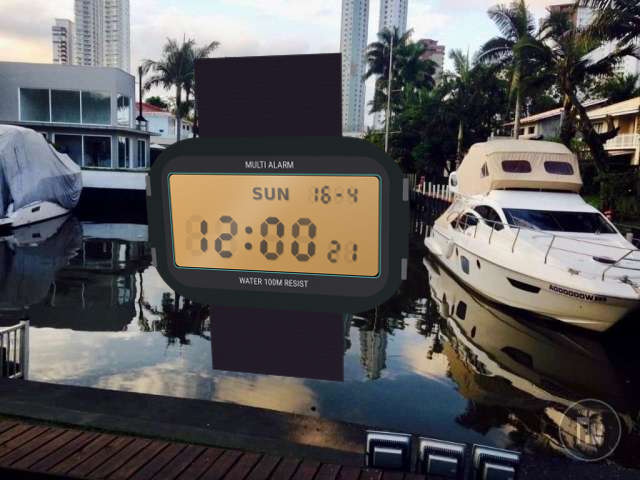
12:00:21
